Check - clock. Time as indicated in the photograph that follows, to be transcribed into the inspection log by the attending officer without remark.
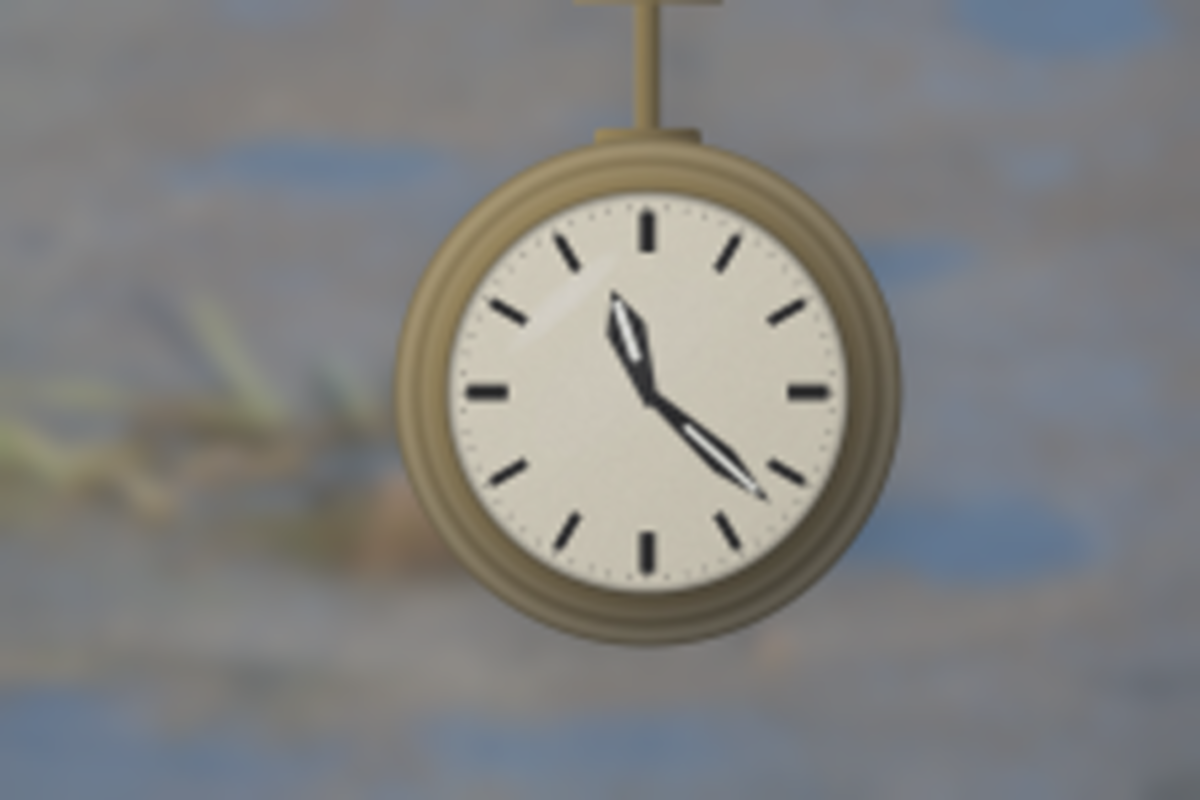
11:22
